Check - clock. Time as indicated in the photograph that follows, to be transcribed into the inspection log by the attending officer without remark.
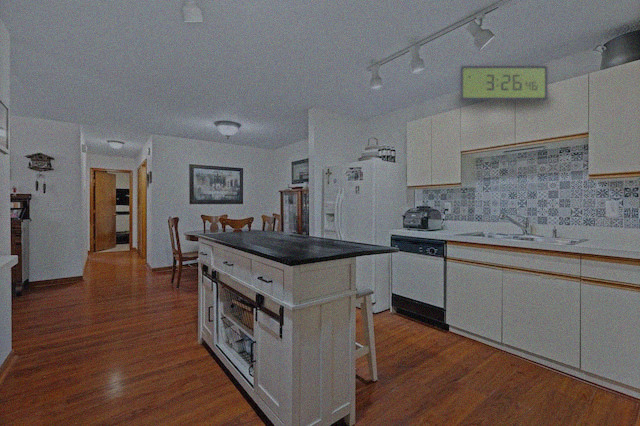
3:26
